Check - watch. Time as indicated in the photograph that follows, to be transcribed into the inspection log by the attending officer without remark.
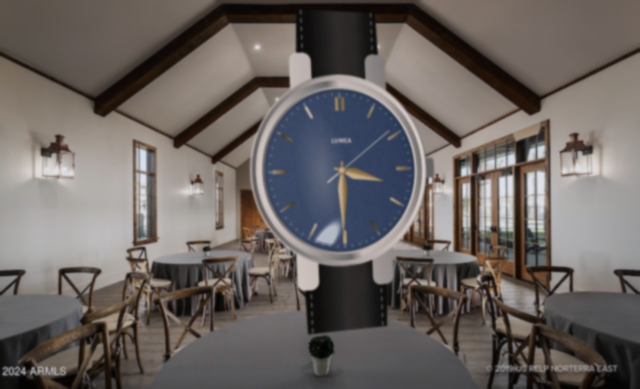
3:30:09
